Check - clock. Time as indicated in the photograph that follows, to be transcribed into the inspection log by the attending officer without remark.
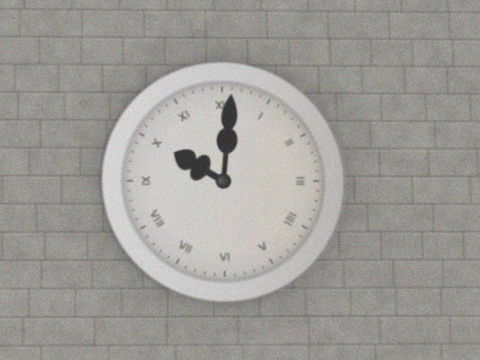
10:01
